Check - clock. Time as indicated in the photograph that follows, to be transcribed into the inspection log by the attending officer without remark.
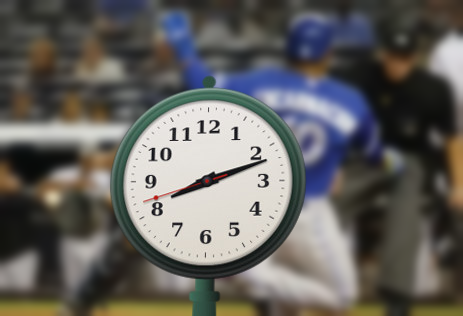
8:11:42
